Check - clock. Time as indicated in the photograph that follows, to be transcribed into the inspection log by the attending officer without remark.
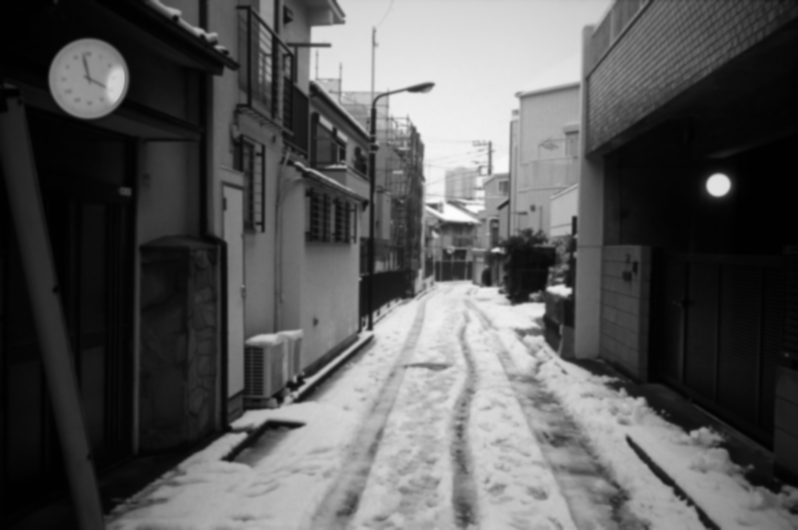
3:58
